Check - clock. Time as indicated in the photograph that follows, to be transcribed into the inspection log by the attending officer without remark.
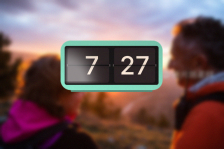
7:27
